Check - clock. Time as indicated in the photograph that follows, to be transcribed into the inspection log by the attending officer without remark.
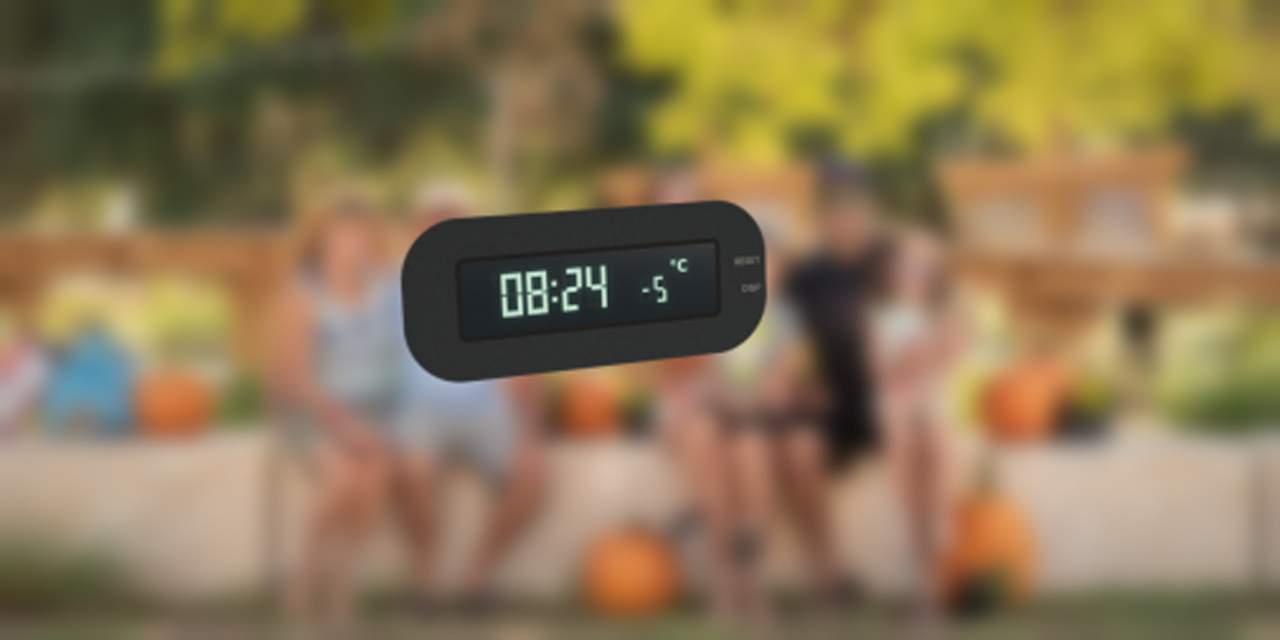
8:24
